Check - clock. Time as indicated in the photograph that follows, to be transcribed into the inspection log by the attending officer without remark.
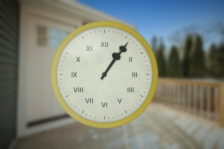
1:06
